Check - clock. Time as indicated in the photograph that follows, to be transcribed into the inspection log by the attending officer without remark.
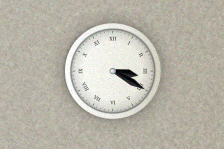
3:20
